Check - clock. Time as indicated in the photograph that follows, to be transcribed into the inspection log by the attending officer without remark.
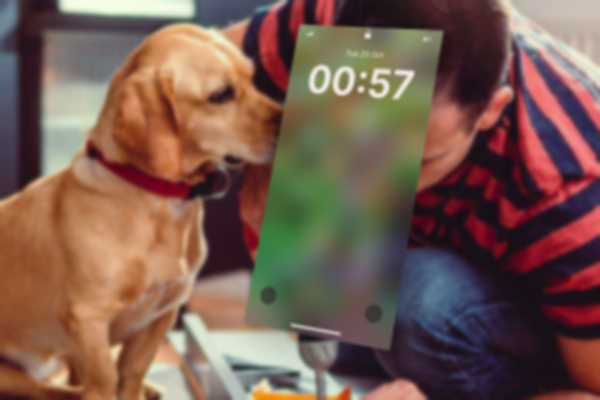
0:57
